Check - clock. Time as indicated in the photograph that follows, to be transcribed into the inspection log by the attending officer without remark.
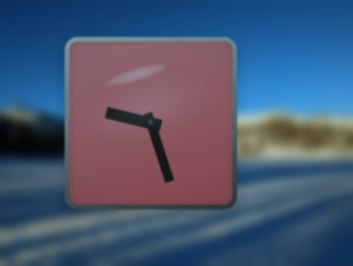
9:27
